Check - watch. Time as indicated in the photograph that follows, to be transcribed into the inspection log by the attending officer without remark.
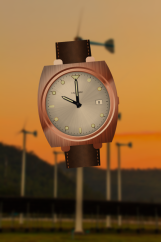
10:00
